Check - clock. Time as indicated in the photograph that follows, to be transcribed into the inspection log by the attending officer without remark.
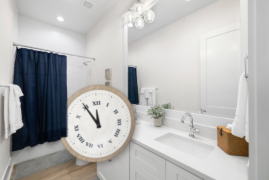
11:55
